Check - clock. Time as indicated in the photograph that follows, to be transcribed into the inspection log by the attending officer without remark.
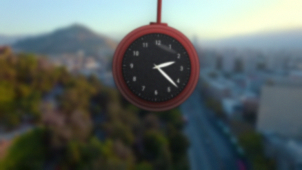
2:22
